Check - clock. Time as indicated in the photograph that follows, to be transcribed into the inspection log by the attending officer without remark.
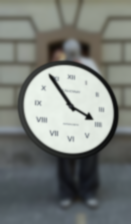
3:54
